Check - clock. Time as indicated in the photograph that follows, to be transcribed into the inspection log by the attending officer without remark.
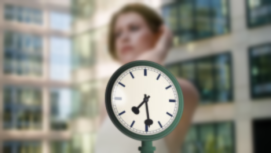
7:29
